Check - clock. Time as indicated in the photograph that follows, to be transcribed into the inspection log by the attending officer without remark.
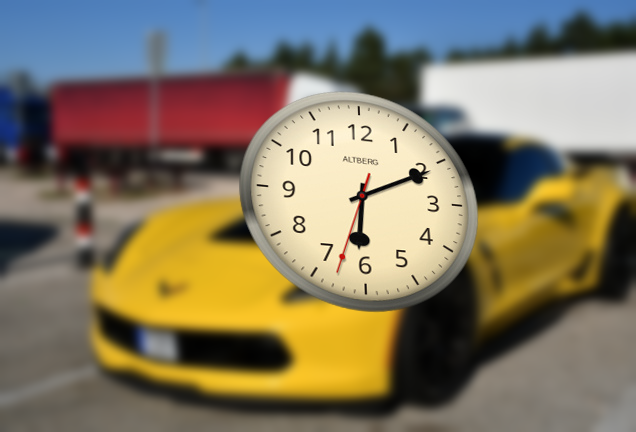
6:10:33
